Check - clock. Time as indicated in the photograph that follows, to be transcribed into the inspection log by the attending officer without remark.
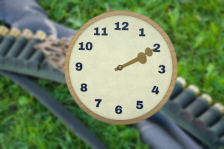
2:10
